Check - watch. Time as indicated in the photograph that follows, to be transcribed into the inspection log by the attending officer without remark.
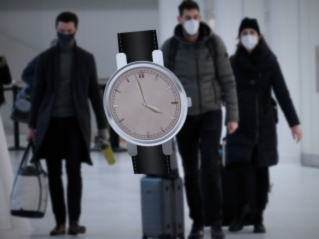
3:58
